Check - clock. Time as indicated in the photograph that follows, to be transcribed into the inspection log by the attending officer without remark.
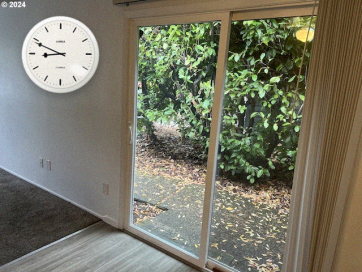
8:49
